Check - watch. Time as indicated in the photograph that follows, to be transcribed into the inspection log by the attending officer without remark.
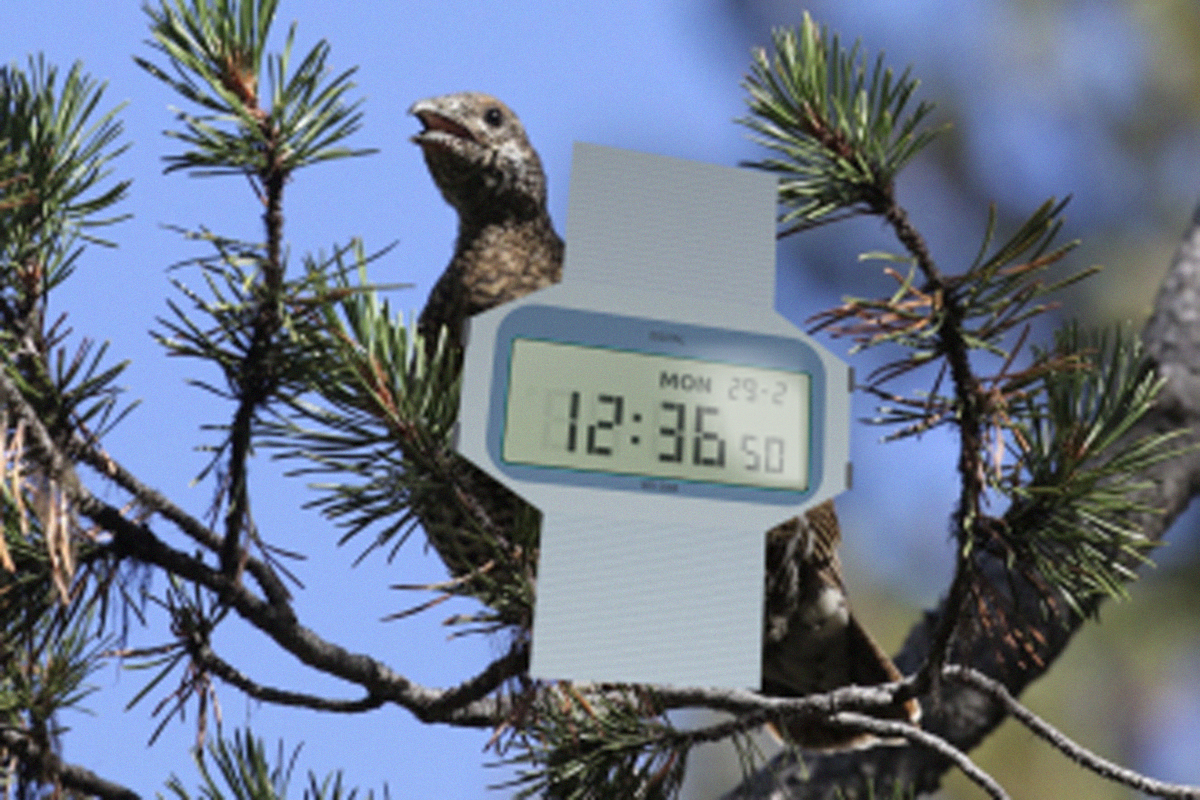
12:36:50
